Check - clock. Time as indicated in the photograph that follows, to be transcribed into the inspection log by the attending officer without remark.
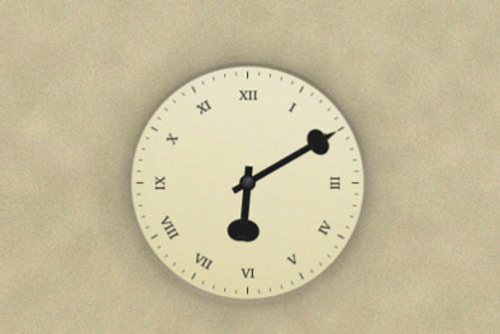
6:10
